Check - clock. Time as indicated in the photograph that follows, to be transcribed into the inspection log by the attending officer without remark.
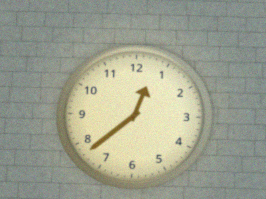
12:38
